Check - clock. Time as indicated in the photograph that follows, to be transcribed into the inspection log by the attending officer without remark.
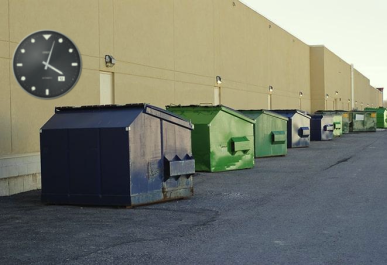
4:03
